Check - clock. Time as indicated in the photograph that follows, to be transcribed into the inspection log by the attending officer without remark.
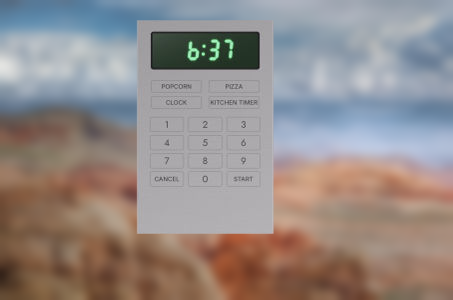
6:37
